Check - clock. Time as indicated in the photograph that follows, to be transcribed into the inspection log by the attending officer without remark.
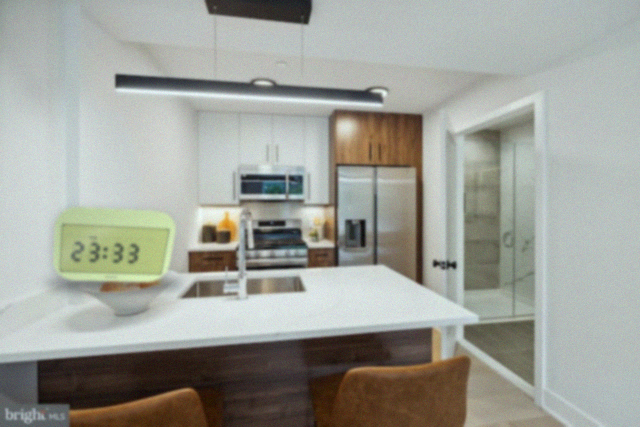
23:33
